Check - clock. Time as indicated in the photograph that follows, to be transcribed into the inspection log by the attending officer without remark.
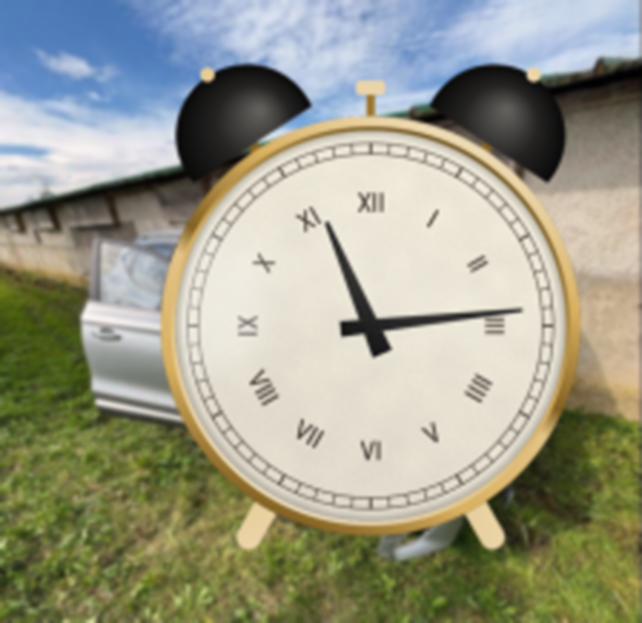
11:14
